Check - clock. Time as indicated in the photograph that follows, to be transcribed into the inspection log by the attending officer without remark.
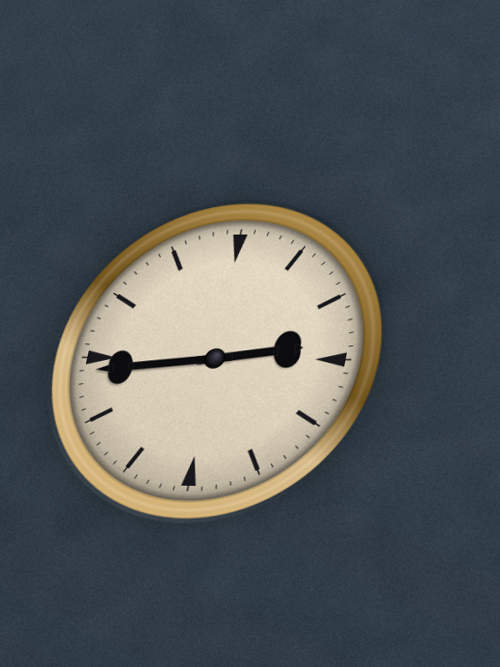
2:44
